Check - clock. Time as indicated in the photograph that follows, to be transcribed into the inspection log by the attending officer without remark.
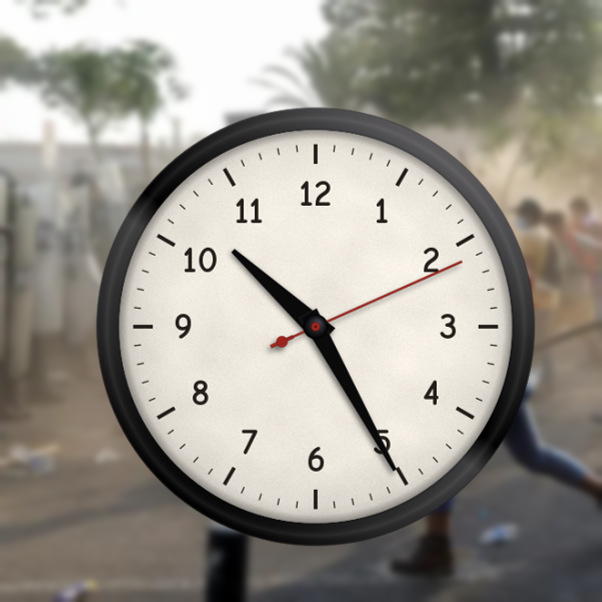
10:25:11
